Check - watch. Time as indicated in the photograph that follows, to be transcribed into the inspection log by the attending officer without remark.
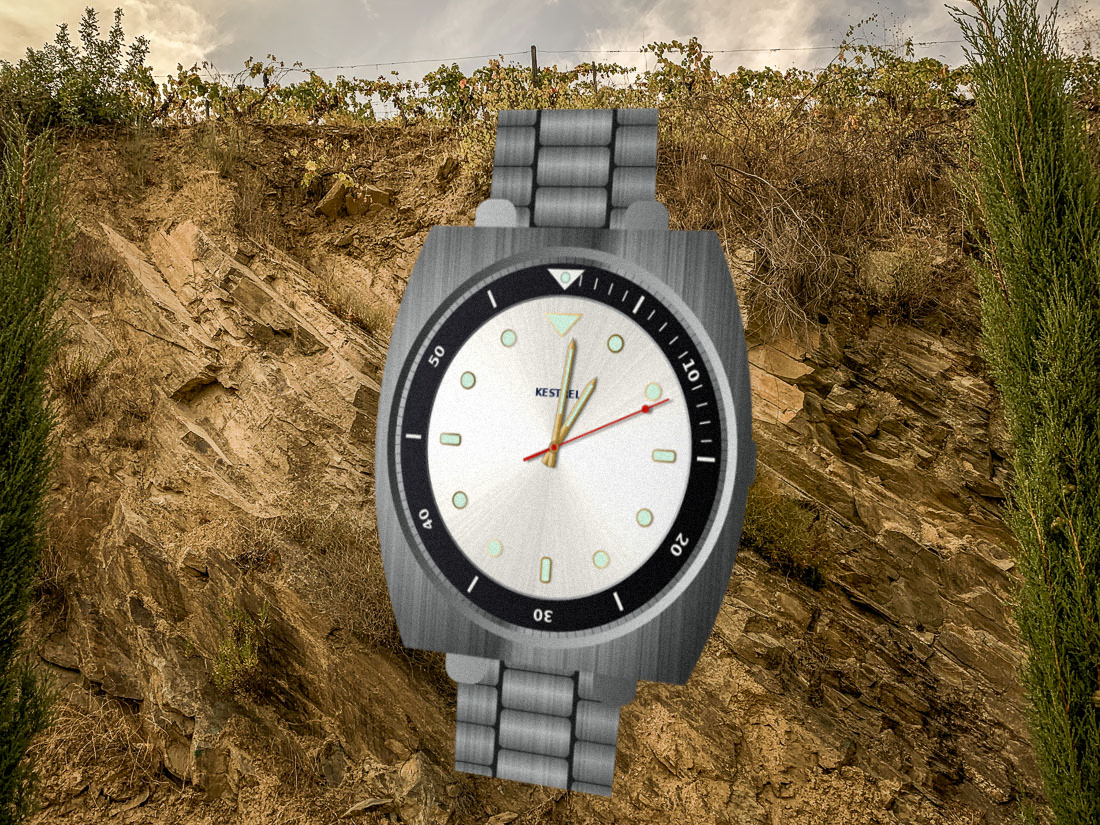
1:01:11
